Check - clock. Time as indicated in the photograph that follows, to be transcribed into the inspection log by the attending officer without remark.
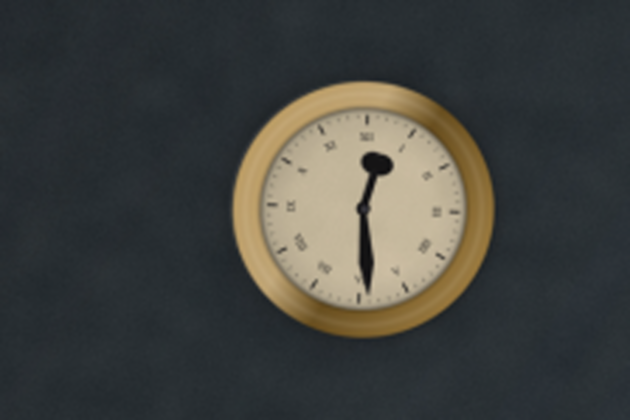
12:29
